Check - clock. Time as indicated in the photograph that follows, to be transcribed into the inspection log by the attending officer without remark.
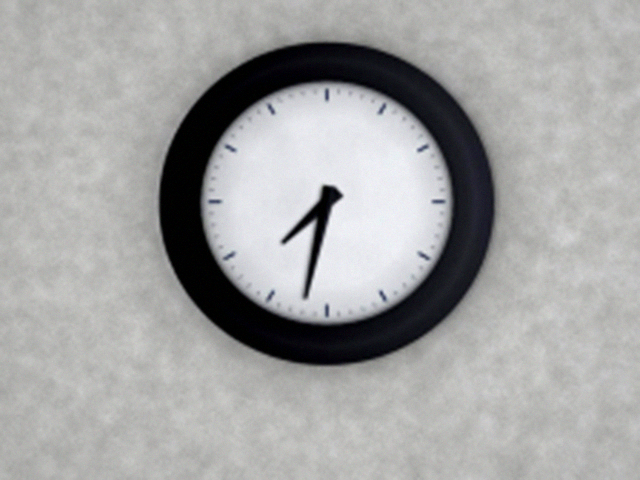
7:32
